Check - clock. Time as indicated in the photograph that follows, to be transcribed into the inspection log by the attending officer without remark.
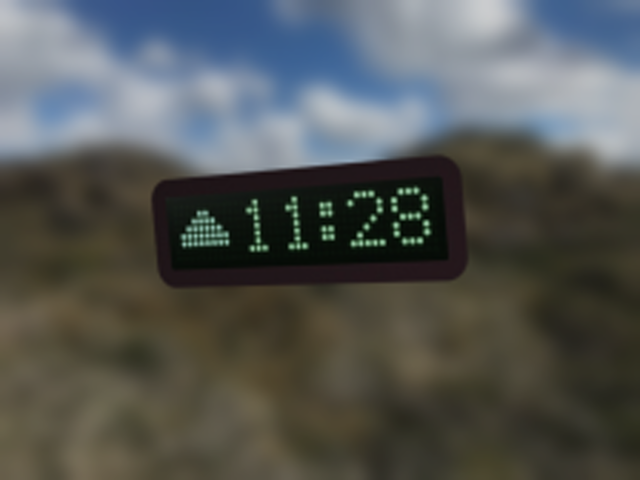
11:28
